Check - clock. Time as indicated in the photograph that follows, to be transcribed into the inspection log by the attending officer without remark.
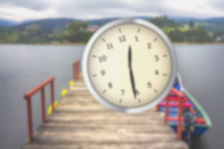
12:31
